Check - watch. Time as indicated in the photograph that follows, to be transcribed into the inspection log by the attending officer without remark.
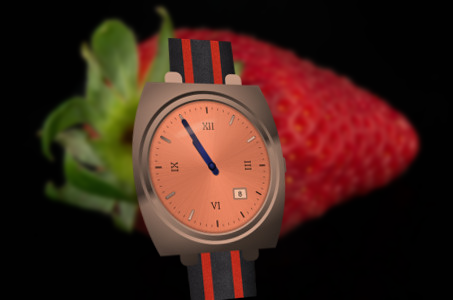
10:55
